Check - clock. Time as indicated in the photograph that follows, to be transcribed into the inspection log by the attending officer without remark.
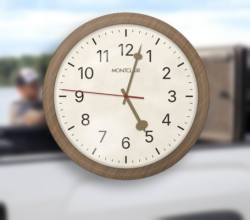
5:02:46
